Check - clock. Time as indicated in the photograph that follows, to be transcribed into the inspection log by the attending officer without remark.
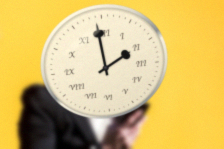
1:59
